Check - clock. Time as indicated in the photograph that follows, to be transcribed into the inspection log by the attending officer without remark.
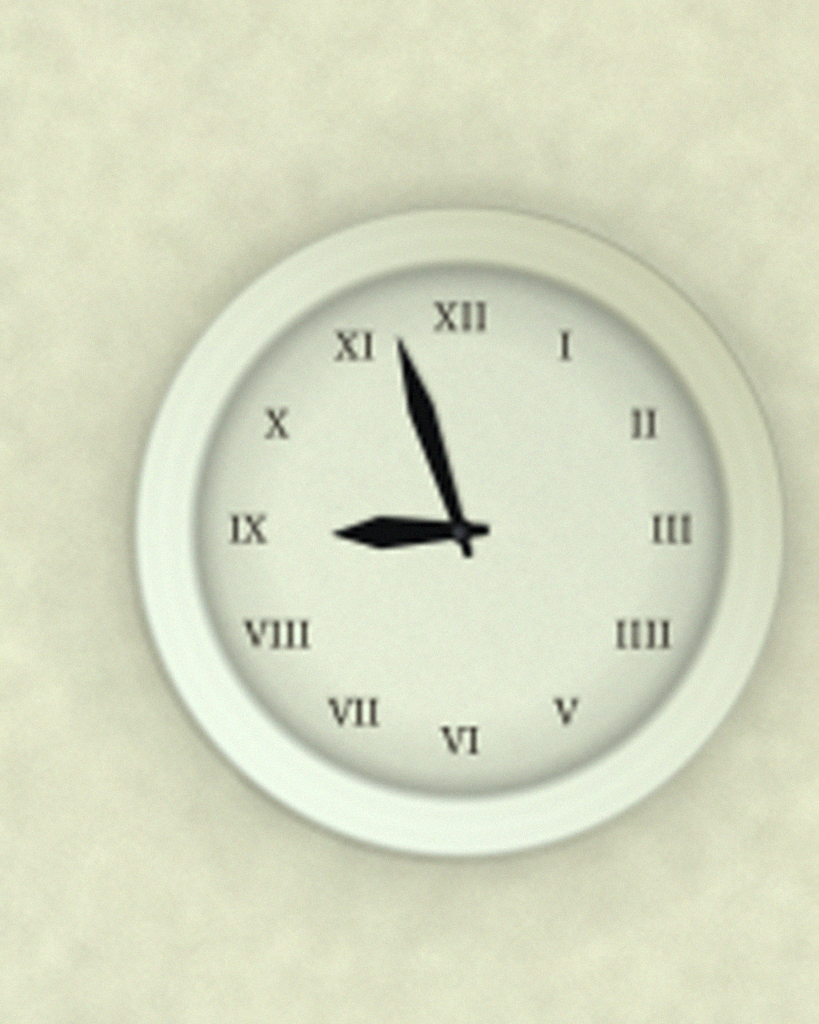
8:57
